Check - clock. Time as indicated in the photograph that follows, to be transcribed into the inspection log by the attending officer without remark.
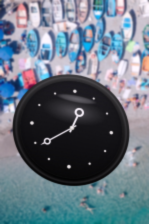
12:39
